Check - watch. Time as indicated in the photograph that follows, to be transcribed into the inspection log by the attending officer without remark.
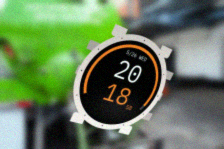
20:18
